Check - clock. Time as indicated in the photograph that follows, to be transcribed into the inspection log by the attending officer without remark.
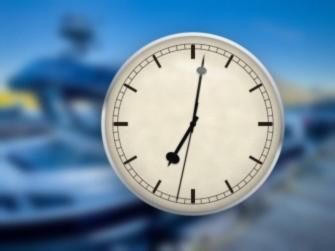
7:01:32
